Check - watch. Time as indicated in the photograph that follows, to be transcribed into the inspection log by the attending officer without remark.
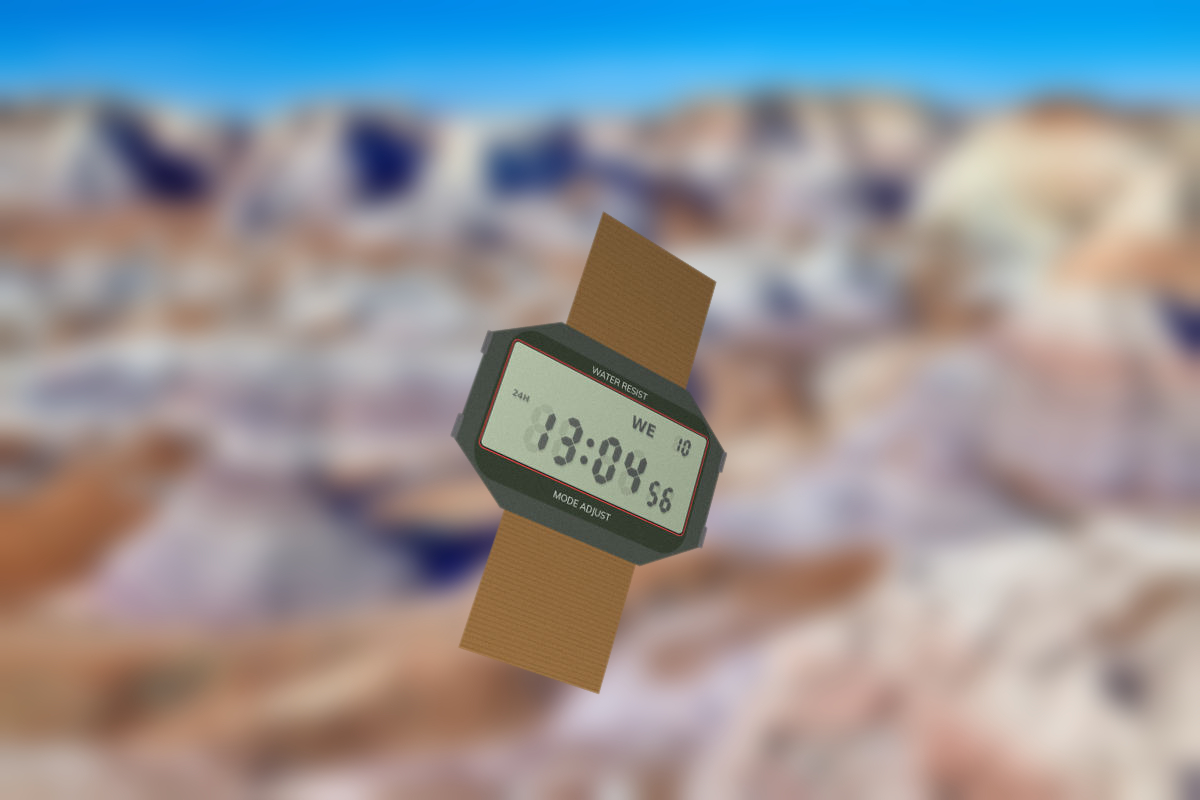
13:04:56
